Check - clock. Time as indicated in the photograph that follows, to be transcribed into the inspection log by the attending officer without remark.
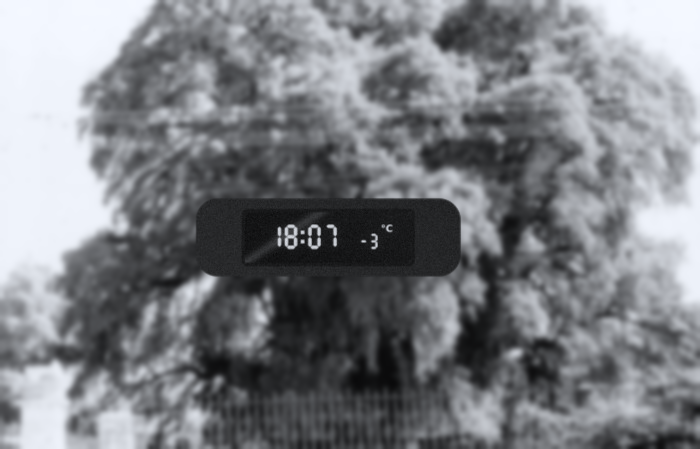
18:07
